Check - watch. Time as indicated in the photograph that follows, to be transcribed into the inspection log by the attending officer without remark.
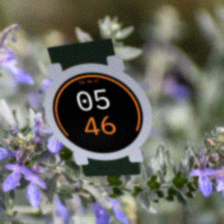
5:46
